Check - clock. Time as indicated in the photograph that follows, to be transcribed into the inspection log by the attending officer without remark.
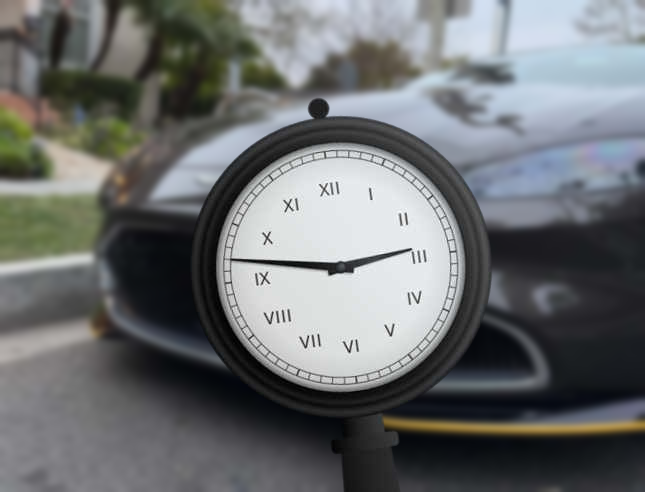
2:47
